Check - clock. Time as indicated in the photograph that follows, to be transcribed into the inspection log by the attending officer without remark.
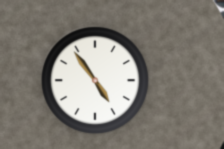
4:54
